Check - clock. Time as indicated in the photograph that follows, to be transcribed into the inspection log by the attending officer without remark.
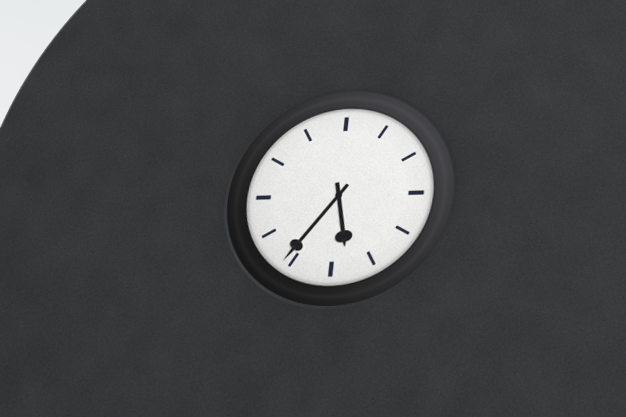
5:36
